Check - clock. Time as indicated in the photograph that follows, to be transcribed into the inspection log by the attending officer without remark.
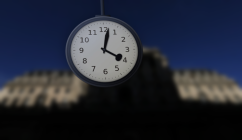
4:02
